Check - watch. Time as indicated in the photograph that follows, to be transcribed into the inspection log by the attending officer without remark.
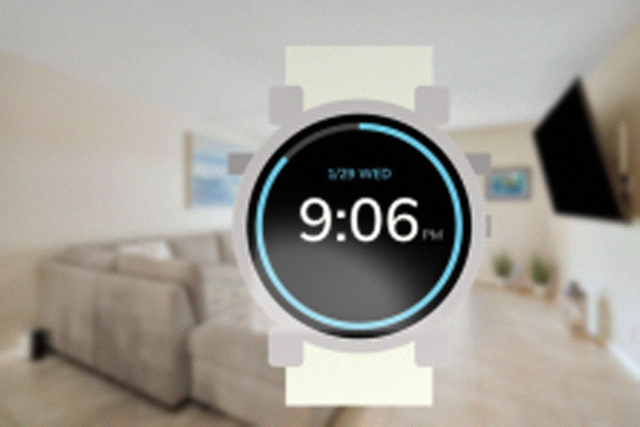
9:06
